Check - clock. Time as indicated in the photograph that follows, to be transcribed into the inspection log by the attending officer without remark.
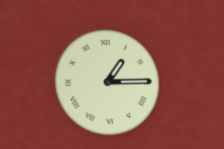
1:15
